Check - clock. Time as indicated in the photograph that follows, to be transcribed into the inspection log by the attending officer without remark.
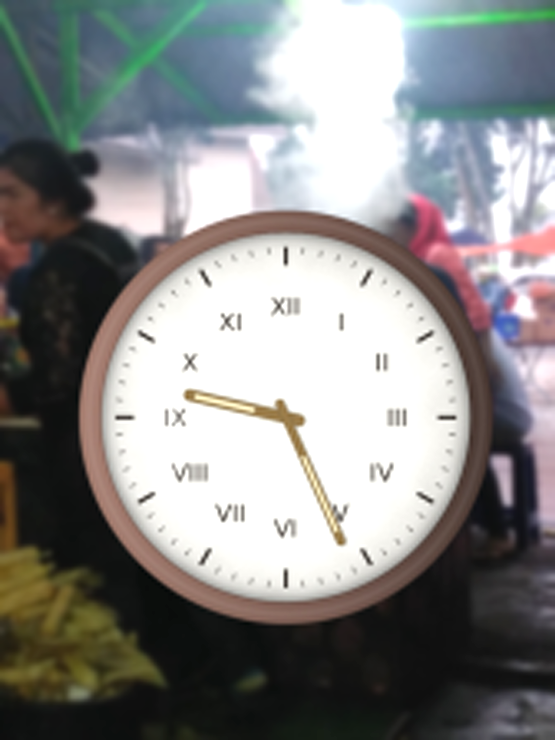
9:26
